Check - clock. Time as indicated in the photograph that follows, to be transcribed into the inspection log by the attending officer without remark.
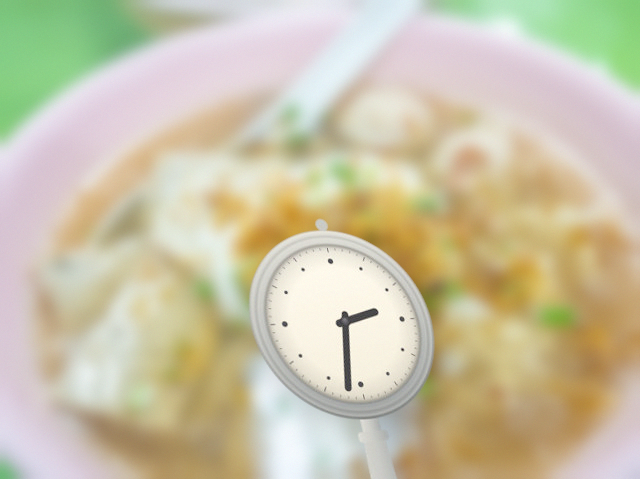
2:32
